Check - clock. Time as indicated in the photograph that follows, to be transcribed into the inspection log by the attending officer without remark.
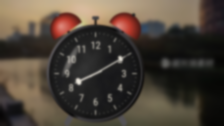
8:10
